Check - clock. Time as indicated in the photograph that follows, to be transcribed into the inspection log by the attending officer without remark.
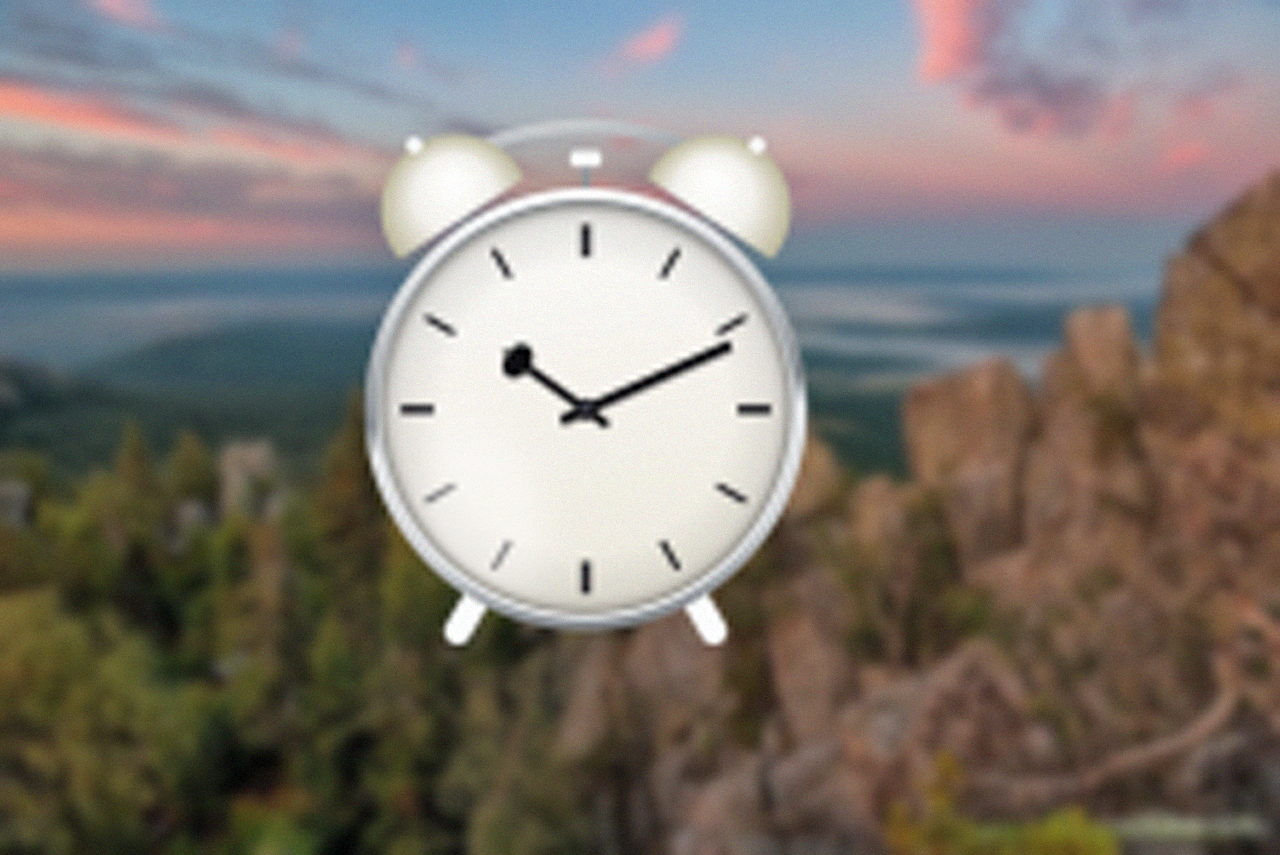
10:11
